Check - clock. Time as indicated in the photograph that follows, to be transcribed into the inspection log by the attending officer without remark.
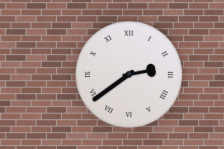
2:39
